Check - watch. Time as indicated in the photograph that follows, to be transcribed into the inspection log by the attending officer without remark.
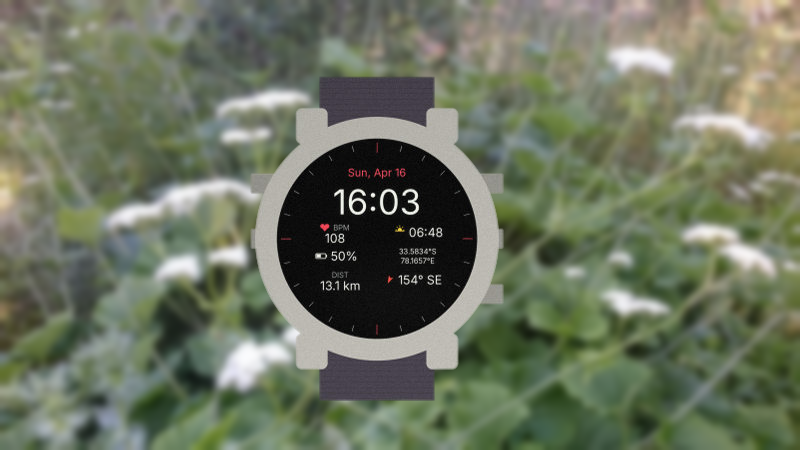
16:03
